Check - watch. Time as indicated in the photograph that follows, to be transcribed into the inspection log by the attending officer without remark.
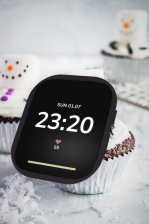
23:20
